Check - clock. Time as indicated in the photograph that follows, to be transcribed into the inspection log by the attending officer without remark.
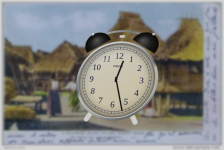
12:27
